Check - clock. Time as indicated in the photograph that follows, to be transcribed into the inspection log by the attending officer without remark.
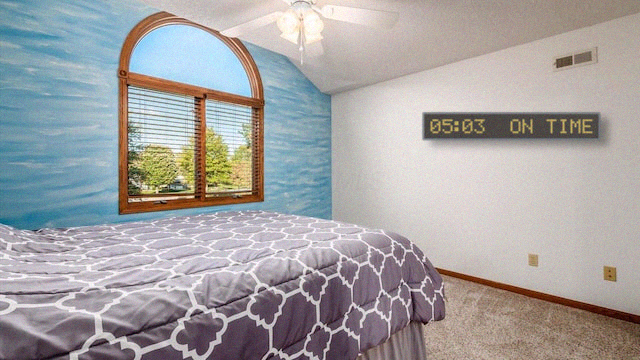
5:03
